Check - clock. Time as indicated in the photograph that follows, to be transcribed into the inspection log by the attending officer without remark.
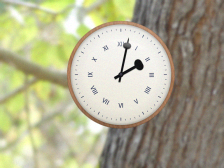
2:02
